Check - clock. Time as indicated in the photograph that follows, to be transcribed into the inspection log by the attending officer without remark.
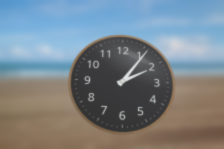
2:06
